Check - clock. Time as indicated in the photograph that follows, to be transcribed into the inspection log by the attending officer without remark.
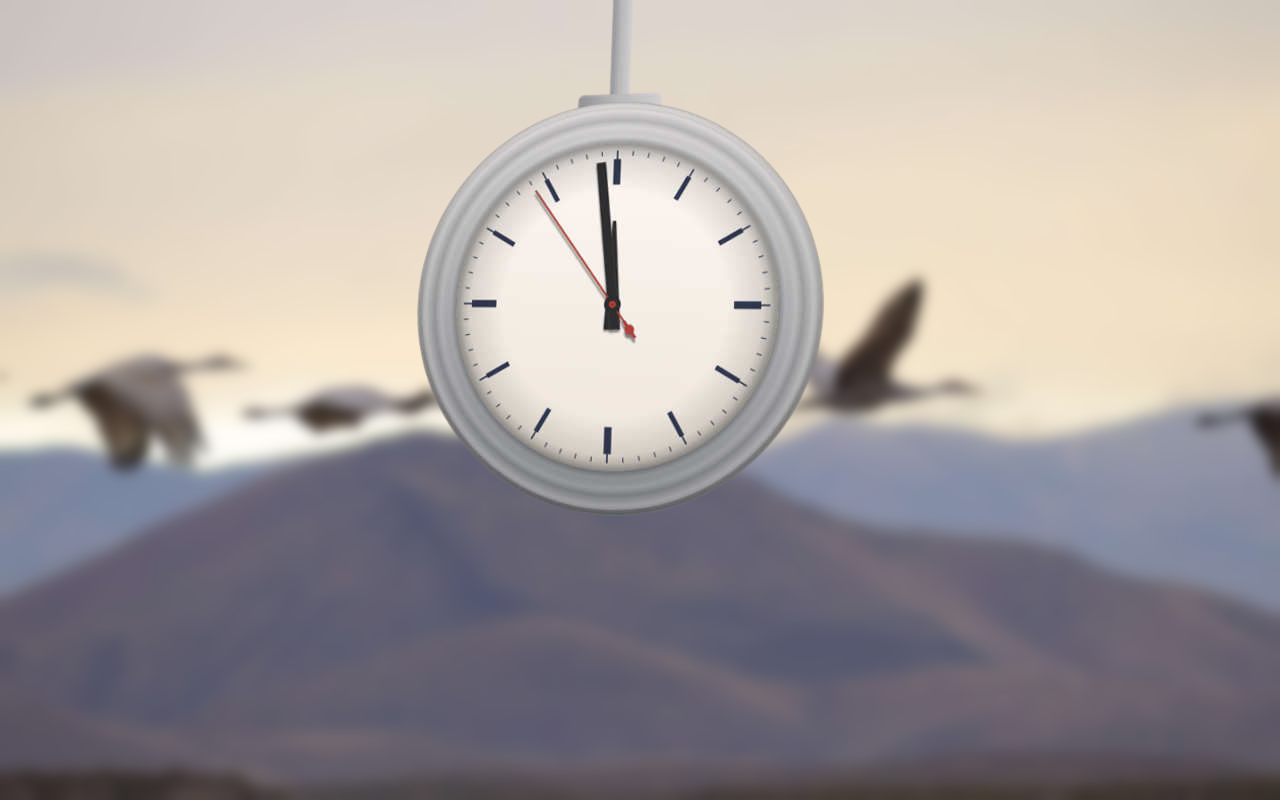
11:58:54
